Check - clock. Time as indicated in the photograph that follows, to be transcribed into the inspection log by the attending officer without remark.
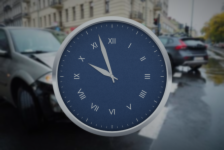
9:57
